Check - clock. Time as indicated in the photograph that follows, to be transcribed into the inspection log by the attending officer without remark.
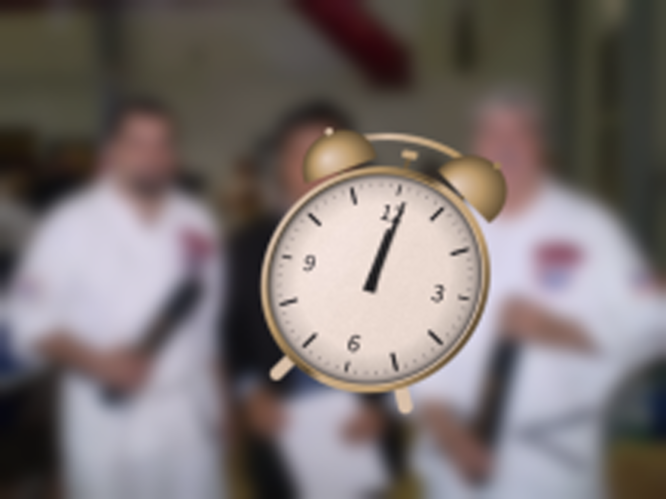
12:01
